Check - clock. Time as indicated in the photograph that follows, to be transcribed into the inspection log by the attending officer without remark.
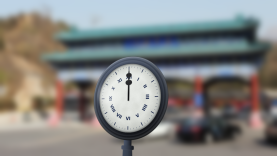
12:00
